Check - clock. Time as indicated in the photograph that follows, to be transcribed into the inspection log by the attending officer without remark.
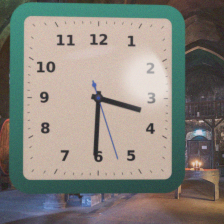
3:30:27
